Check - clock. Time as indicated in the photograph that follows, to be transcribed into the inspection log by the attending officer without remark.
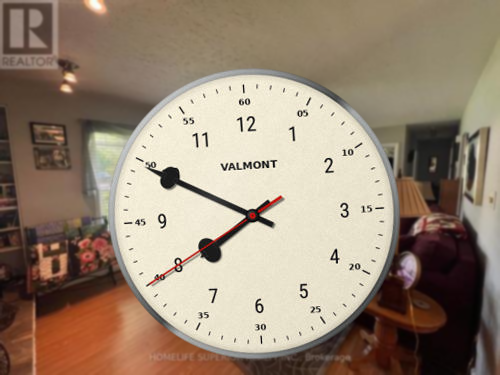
7:49:40
